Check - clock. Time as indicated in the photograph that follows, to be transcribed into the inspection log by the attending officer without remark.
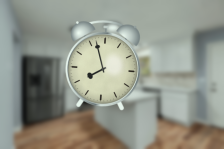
7:57
